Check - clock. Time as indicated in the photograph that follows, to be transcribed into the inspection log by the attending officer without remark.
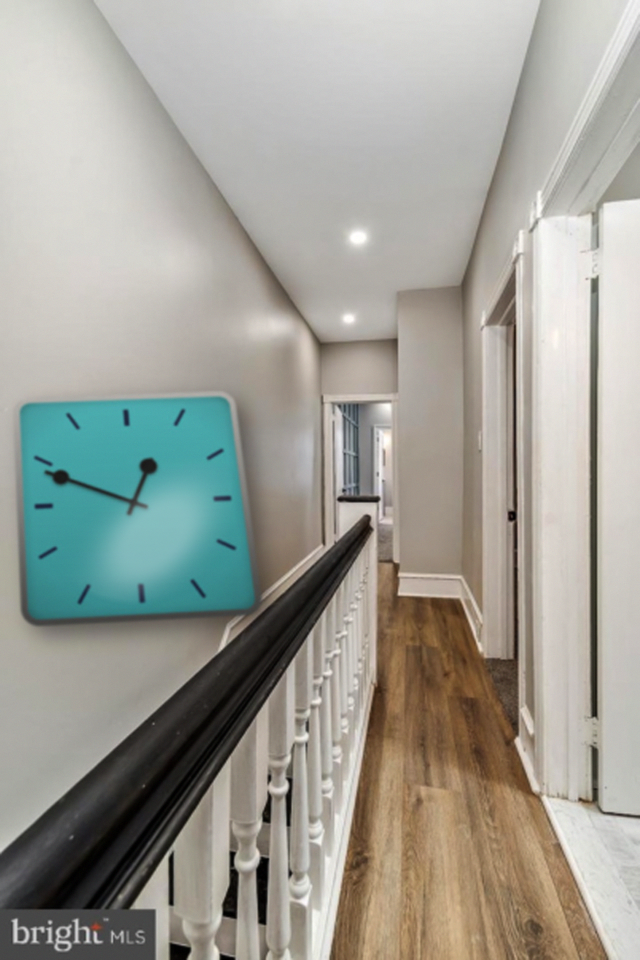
12:49
